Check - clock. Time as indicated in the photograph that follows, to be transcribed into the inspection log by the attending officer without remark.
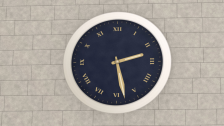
2:28
